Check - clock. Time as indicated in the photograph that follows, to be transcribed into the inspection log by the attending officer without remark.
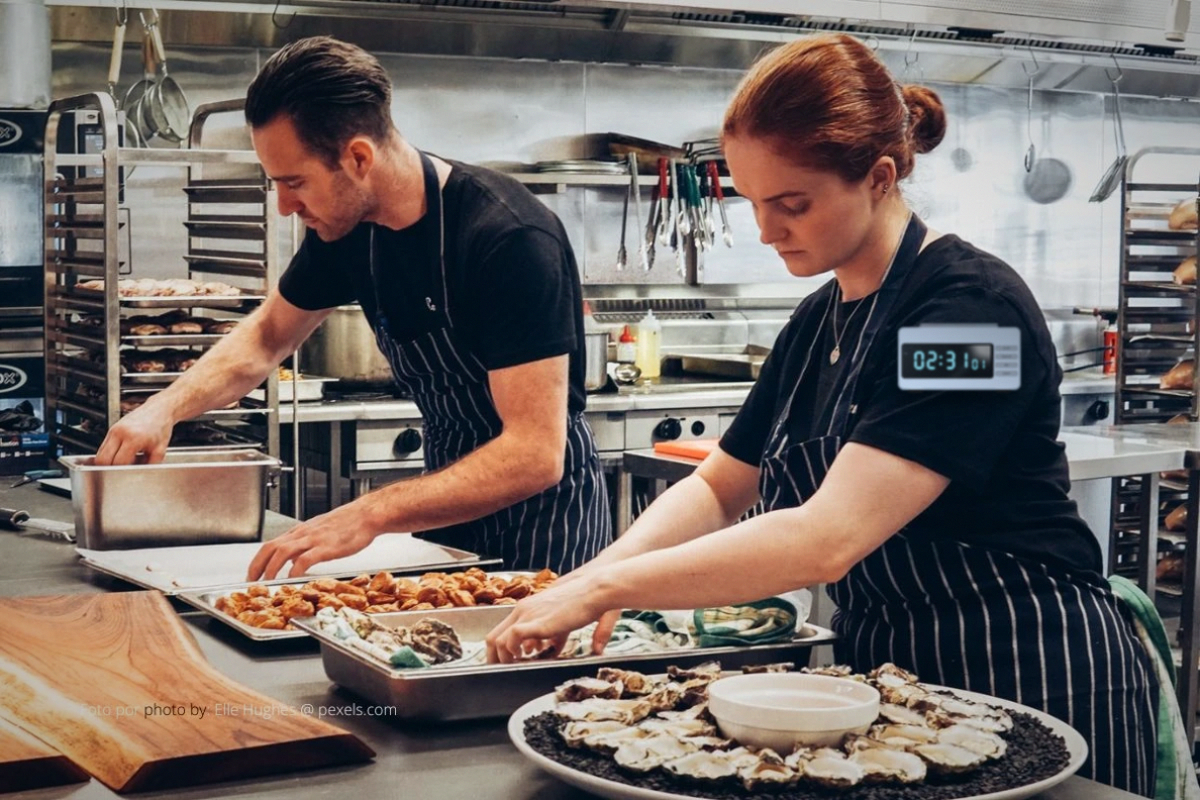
2:31
